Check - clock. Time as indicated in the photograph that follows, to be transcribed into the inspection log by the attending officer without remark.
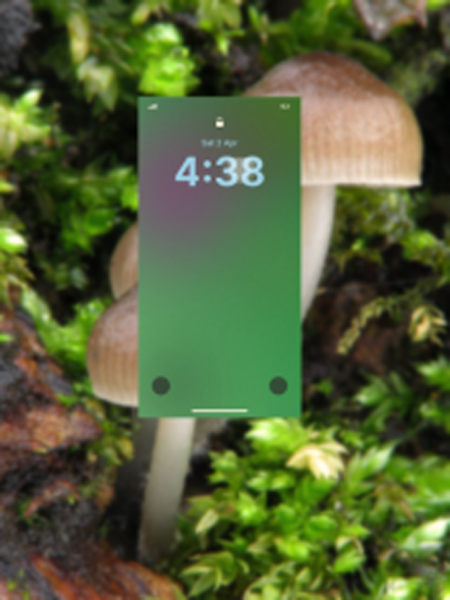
4:38
